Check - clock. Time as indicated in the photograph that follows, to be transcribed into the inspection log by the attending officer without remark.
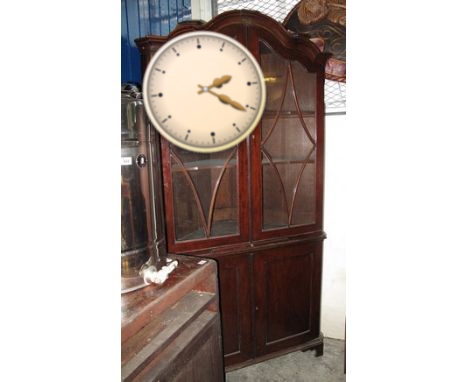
2:21
